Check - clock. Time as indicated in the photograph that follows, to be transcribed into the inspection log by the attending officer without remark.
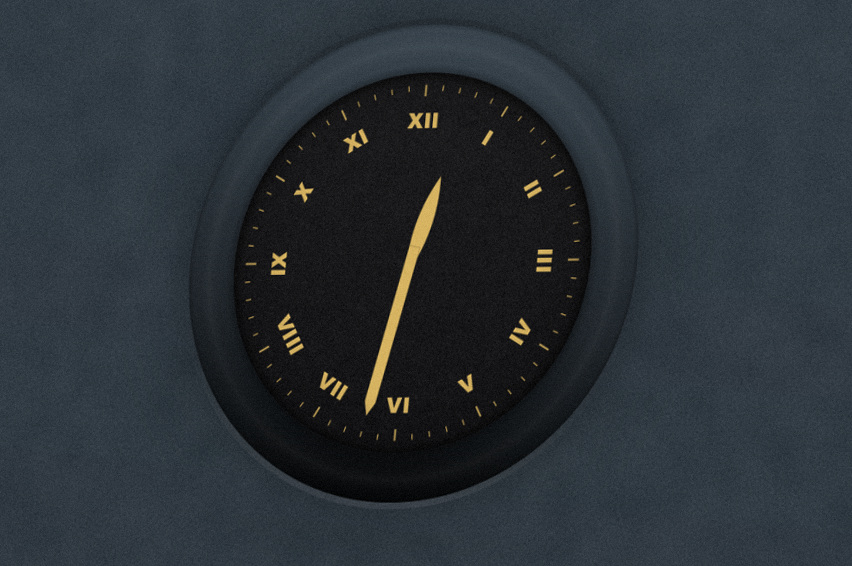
12:32
